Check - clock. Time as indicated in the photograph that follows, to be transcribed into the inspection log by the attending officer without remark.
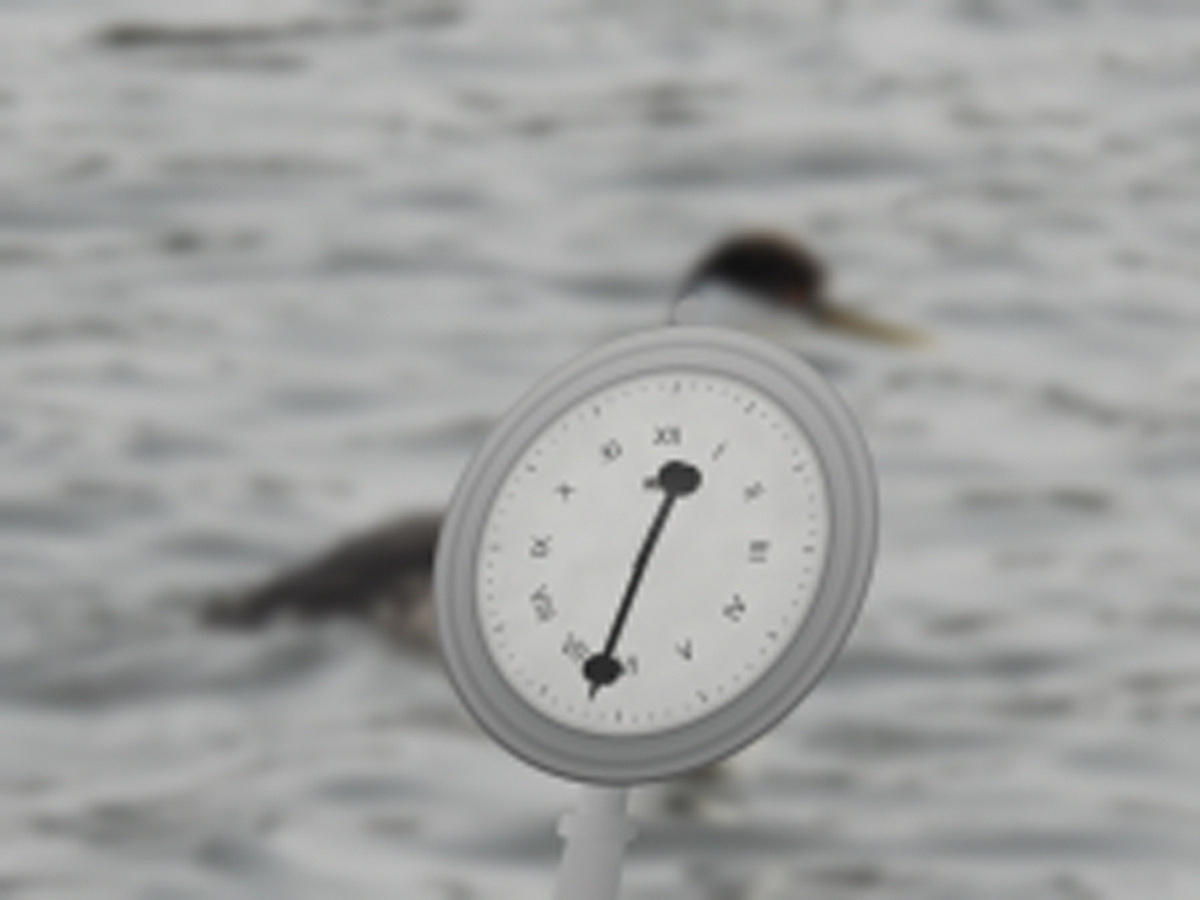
12:32
